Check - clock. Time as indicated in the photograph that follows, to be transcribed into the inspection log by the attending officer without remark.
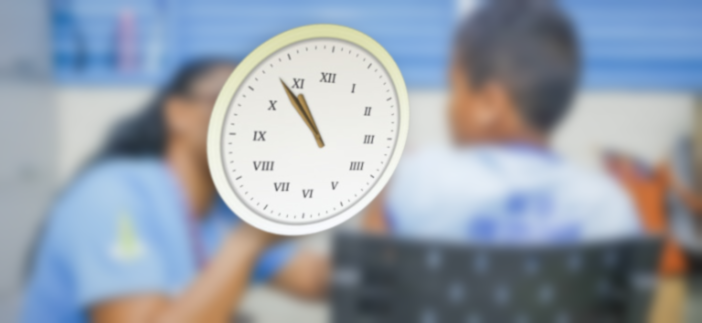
10:53
